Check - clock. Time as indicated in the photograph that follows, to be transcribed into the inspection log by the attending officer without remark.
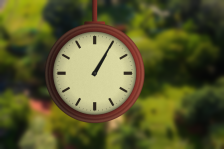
1:05
